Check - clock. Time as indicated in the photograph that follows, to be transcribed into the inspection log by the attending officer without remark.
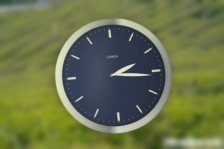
2:16
